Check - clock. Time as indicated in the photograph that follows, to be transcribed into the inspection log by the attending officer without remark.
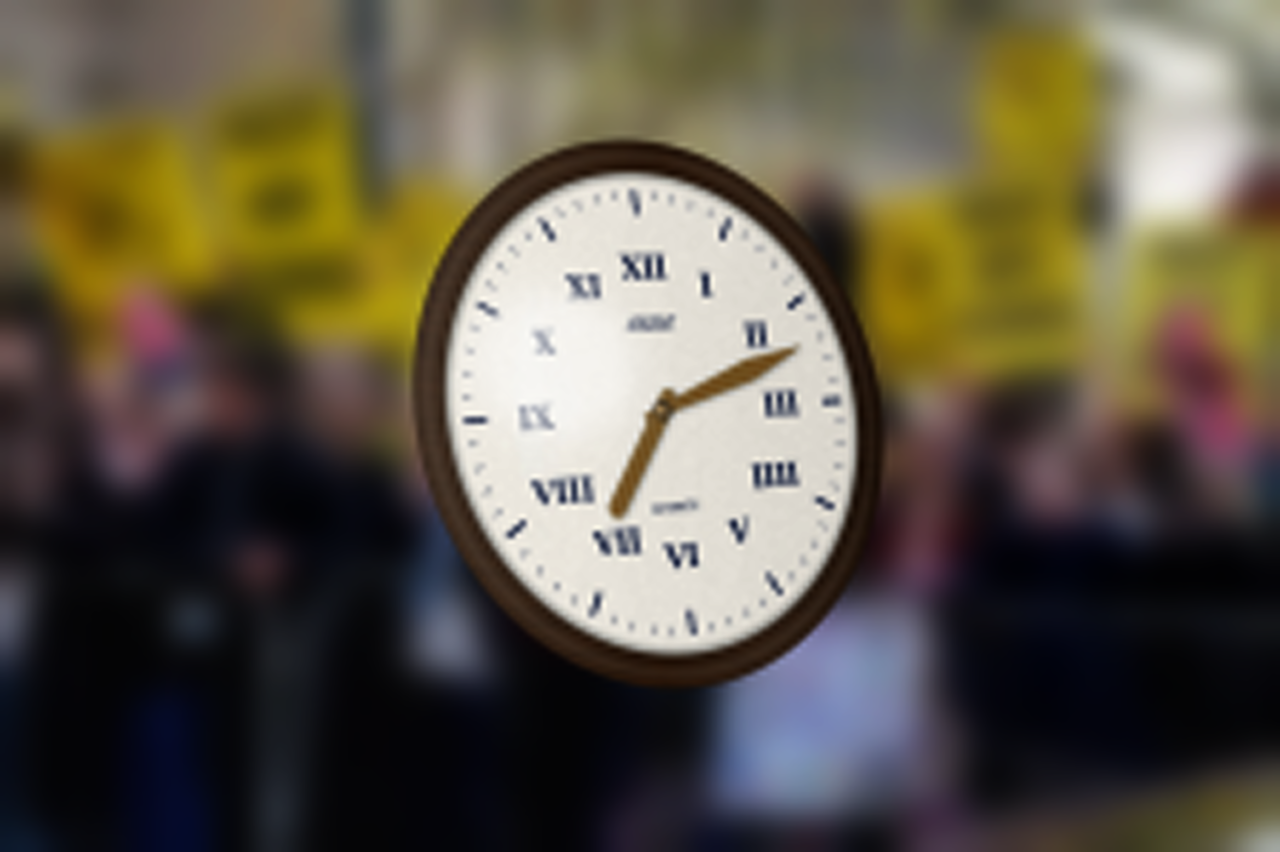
7:12
